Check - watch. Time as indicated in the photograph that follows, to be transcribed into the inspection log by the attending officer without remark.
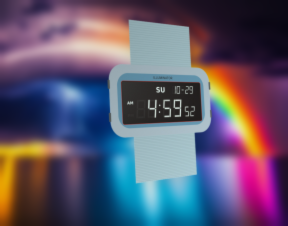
4:59:52
